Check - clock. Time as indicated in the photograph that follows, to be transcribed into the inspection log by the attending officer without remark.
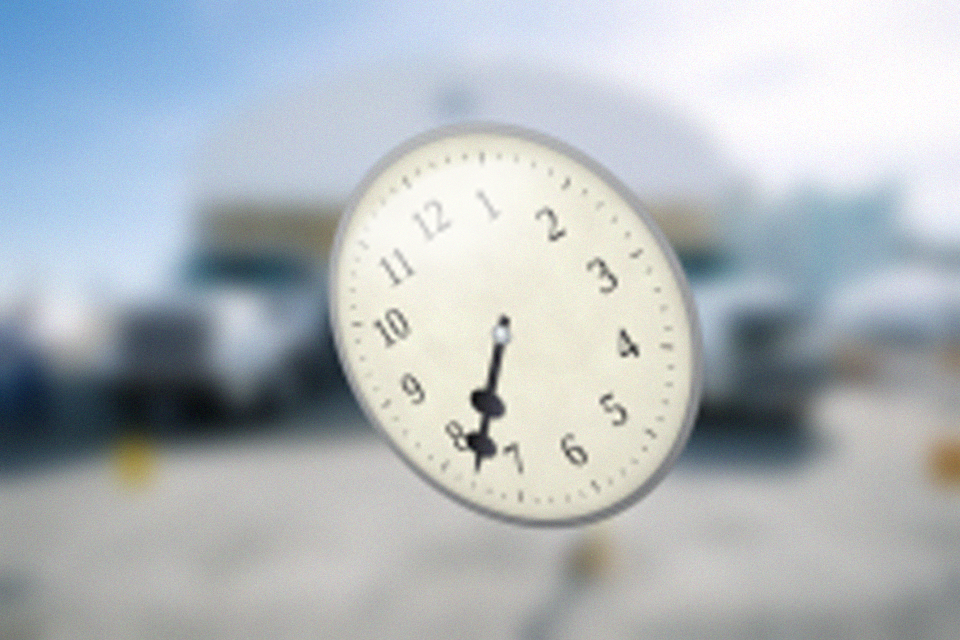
7:38
